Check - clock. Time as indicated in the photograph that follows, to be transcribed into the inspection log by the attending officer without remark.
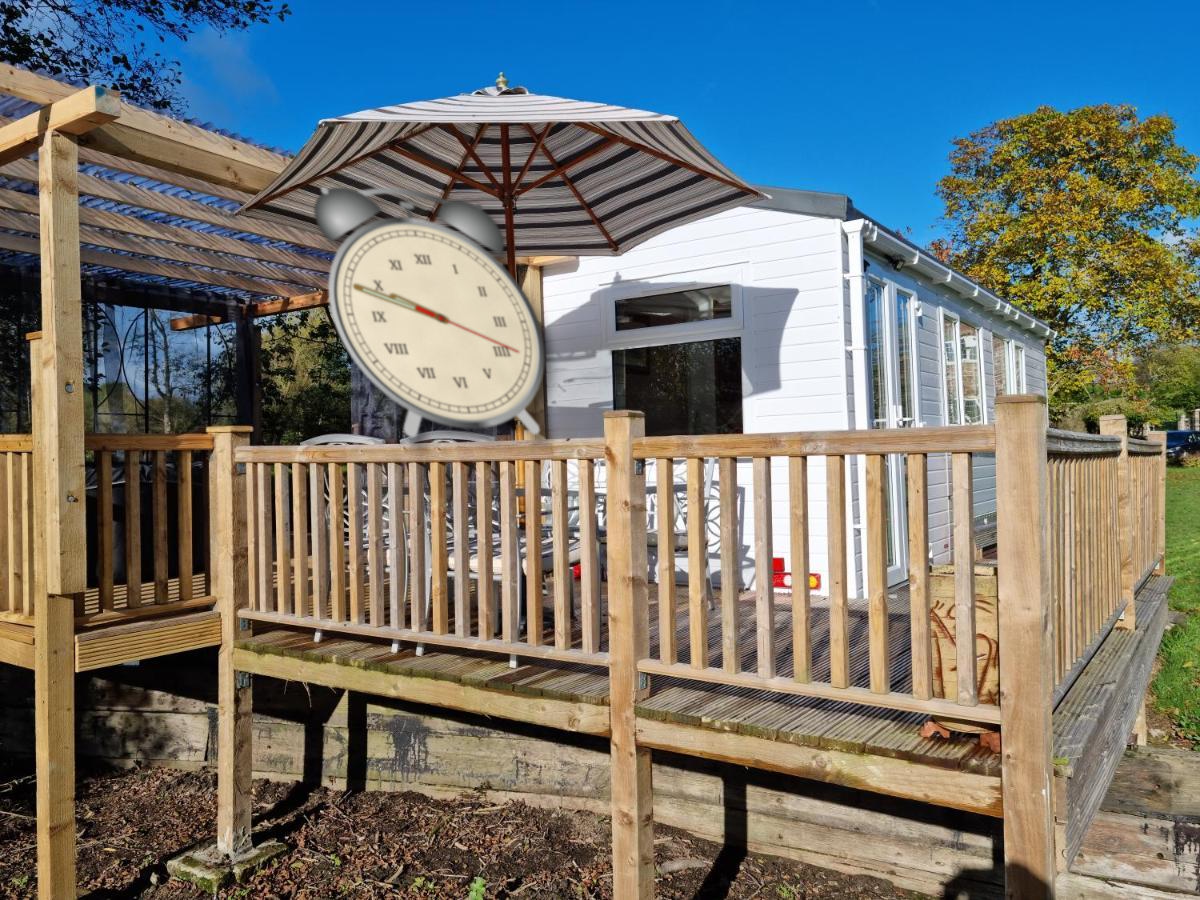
9:48:19
